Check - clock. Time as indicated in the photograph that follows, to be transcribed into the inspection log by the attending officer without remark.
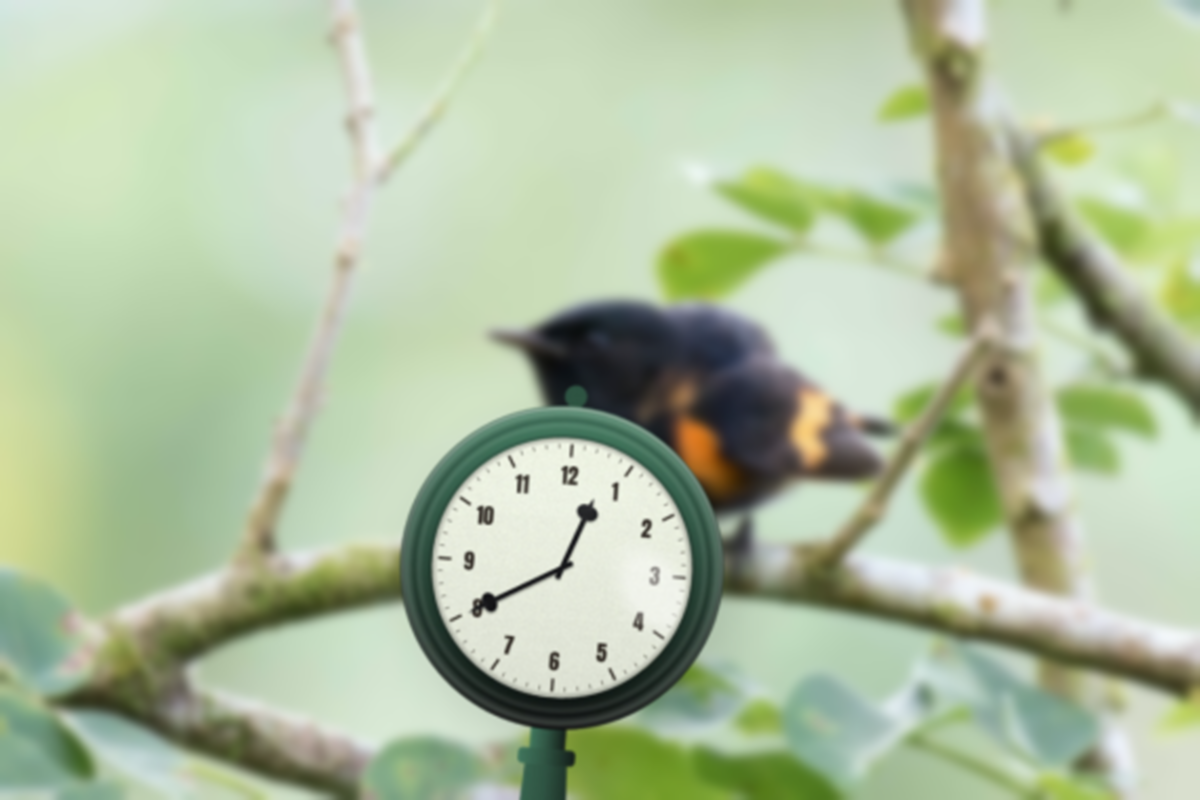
12:40
